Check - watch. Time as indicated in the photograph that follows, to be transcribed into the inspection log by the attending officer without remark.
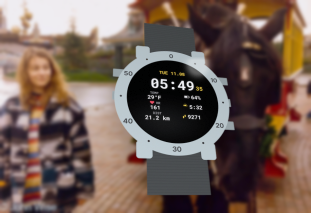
5:49
